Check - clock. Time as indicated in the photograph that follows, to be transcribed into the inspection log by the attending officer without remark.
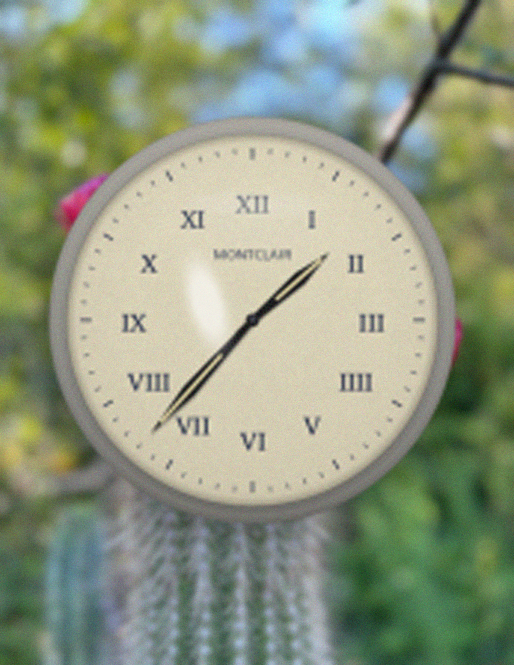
1:37
